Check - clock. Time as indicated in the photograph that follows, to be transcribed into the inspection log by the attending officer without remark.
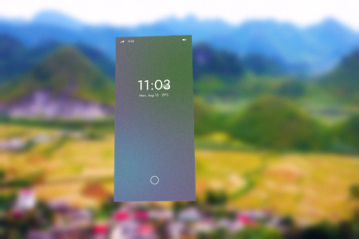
11:03
